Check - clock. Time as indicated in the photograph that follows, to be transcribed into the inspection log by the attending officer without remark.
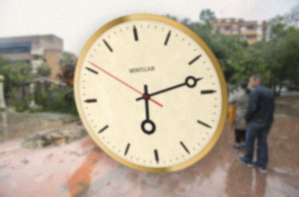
6:12:51
